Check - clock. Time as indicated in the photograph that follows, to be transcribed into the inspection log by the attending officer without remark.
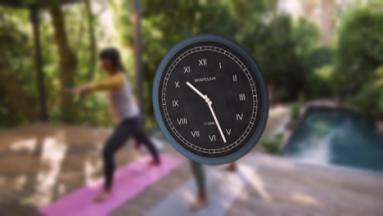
10:27
